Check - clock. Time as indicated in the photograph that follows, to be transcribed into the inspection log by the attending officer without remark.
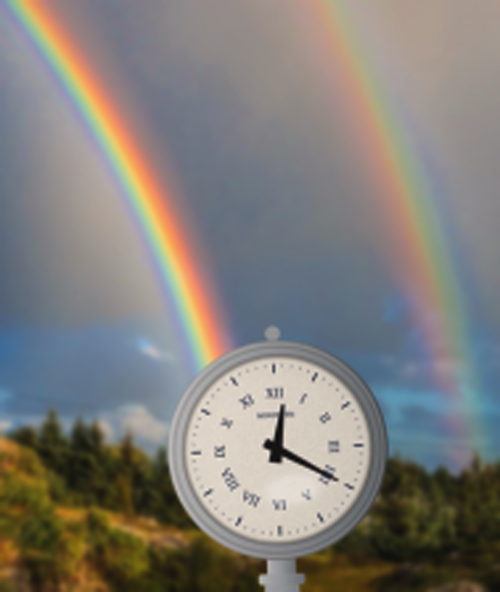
12:20
